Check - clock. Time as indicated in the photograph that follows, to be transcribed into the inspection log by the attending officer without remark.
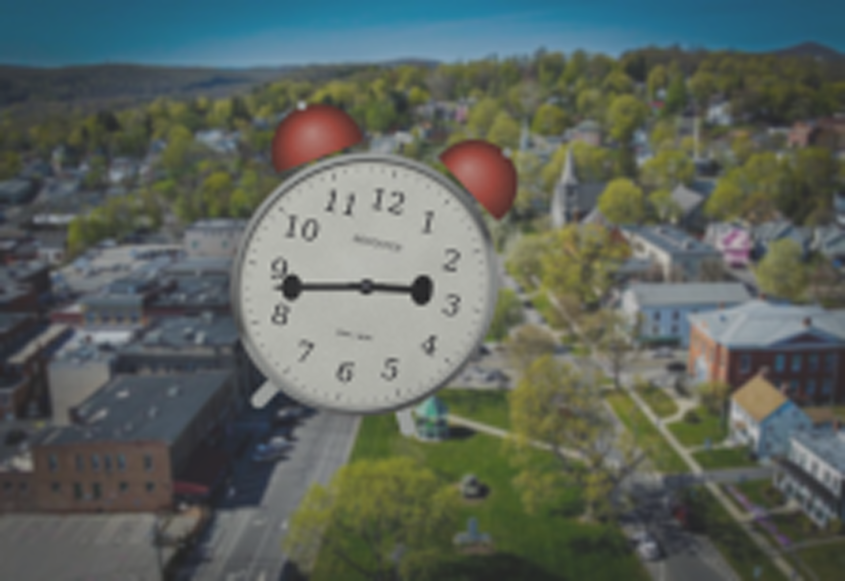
2:43
